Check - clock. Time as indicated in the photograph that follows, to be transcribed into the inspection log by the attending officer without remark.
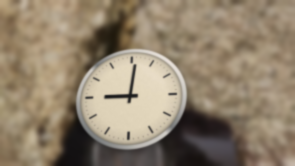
9:01
